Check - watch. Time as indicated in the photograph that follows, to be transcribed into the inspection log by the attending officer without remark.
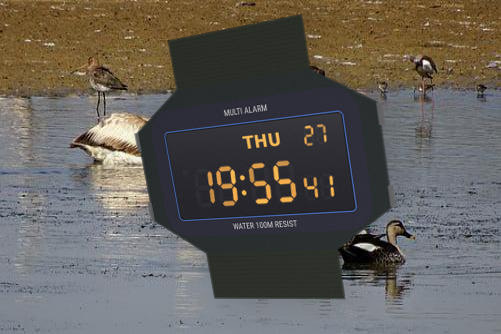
19:55:41
